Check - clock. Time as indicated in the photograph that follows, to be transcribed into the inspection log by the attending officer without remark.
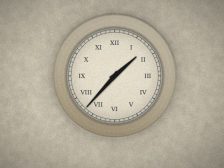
1:37
